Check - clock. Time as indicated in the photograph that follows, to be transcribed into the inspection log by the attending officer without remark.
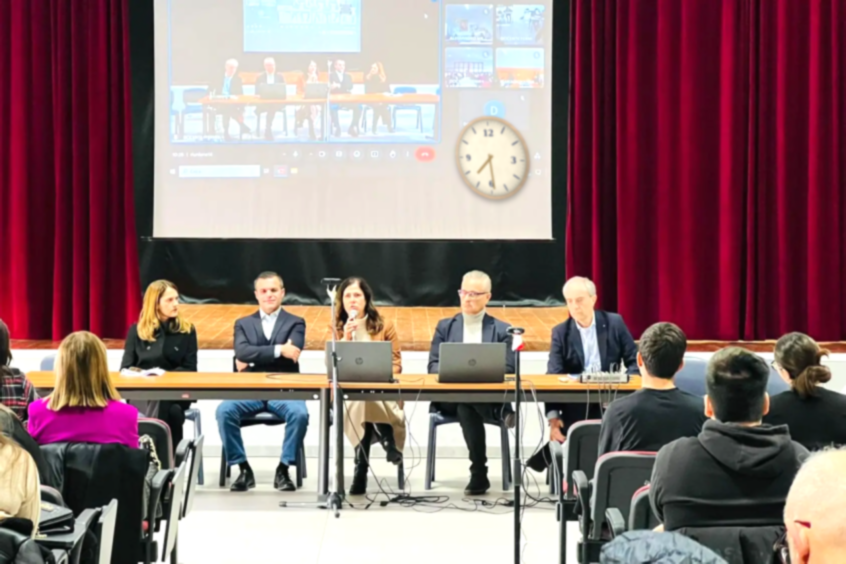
7:29
